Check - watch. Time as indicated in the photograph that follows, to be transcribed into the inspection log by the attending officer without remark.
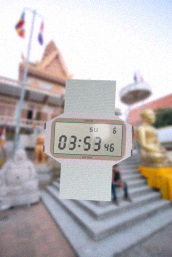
3:53:46
